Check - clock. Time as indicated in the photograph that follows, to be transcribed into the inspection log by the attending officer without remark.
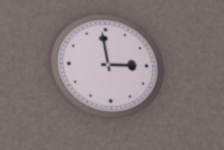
2:59
